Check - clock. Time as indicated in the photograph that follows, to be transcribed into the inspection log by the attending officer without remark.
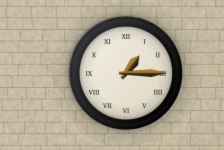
1:15
